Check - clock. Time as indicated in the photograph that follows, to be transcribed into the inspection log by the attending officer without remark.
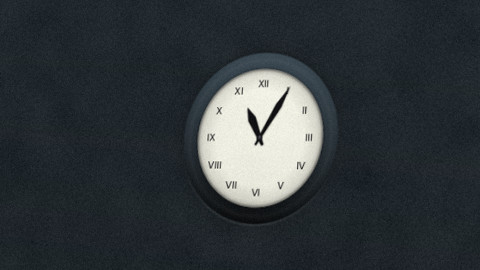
11:05
